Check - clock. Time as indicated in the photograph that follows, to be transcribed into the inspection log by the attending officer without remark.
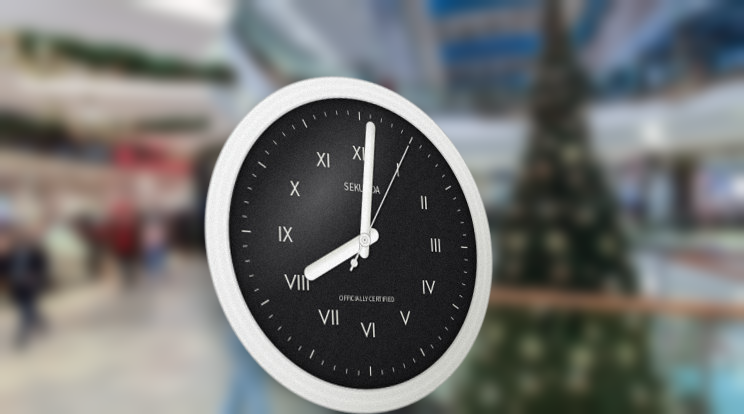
8:01:05
